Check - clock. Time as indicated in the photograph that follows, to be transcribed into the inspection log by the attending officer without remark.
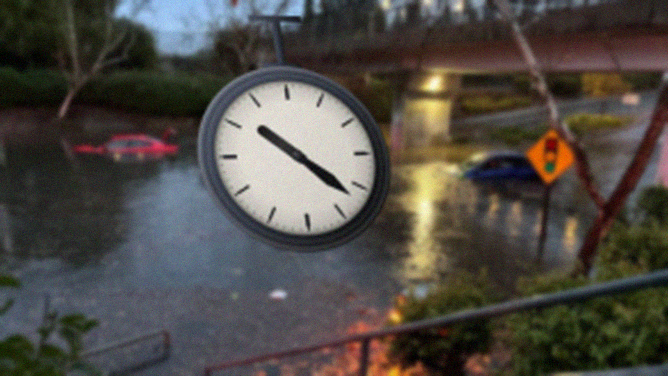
10:22
